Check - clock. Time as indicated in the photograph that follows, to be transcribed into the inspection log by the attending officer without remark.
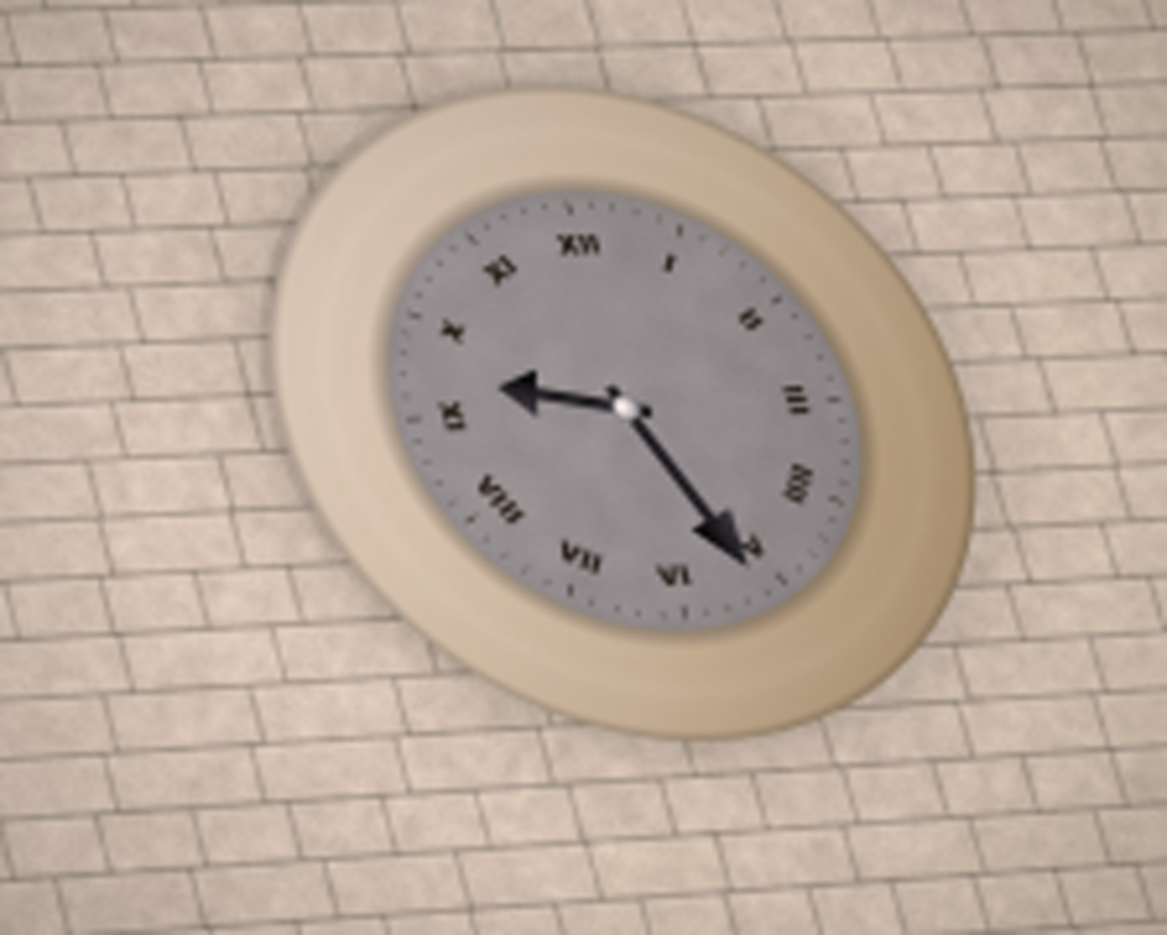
9:26
